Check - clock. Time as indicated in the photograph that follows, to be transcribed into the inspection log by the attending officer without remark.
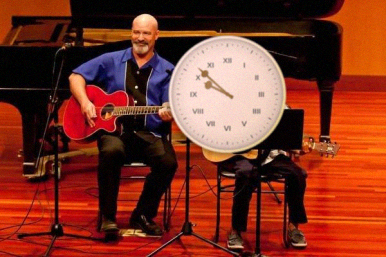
9:52
